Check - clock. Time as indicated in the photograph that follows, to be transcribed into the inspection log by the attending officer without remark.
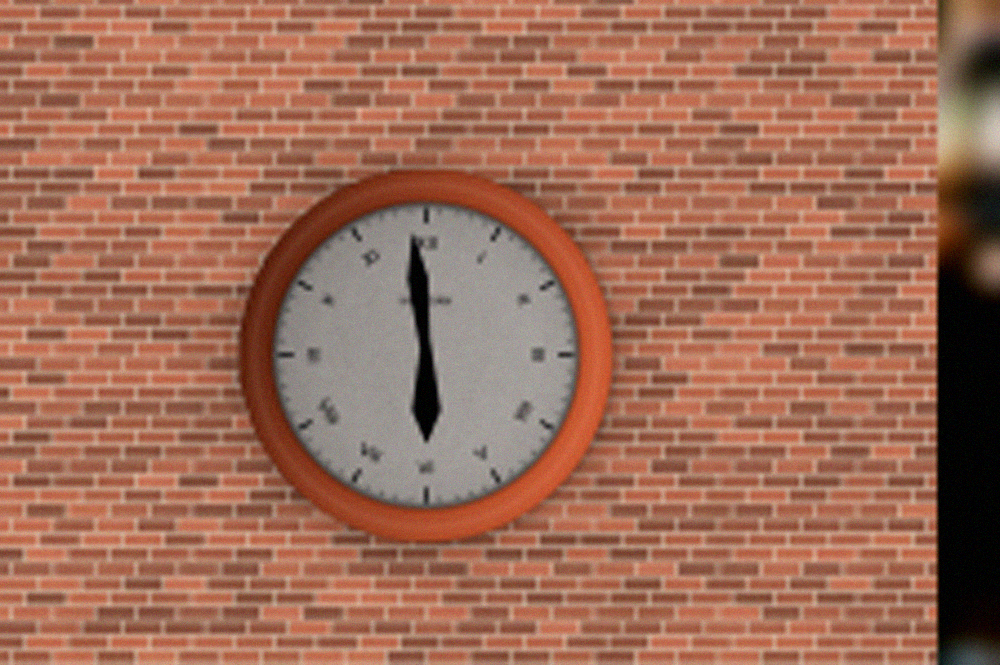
5:59
